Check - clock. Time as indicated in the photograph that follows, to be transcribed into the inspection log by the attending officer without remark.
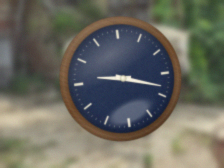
9:18
